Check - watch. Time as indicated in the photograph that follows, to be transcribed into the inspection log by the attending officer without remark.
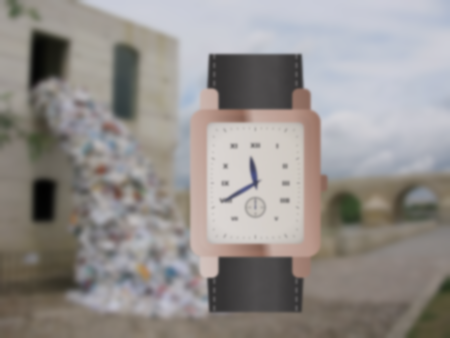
11:40
